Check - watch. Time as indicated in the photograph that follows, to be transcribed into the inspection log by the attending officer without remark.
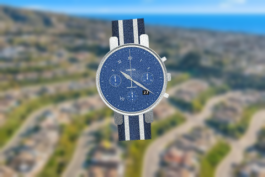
10:21
